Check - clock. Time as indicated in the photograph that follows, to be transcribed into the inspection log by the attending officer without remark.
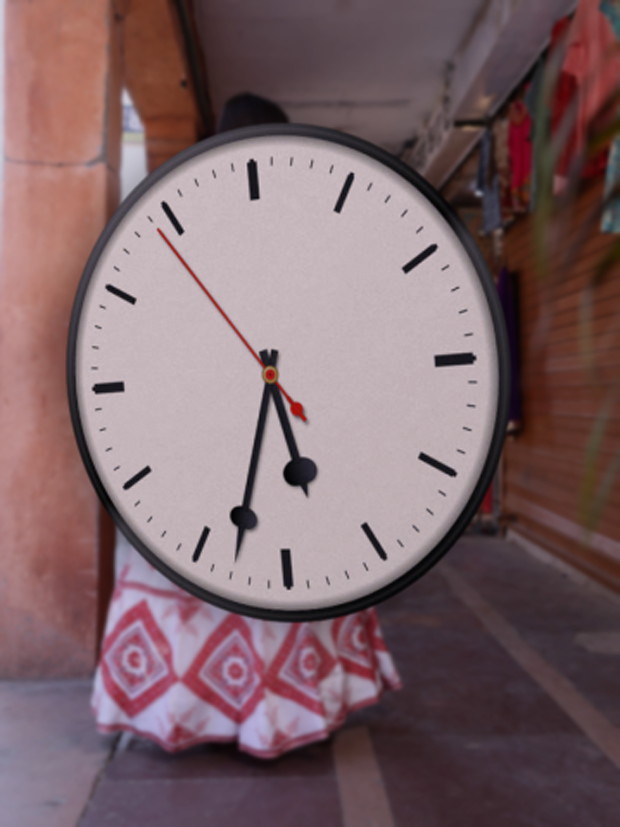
5:32:54
